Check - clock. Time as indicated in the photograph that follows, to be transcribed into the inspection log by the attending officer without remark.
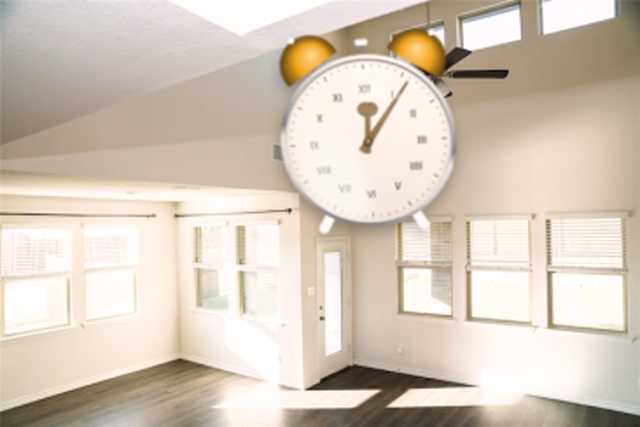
12:06
